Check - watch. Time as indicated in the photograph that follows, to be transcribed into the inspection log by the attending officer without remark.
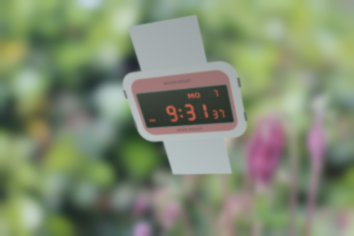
9:31
